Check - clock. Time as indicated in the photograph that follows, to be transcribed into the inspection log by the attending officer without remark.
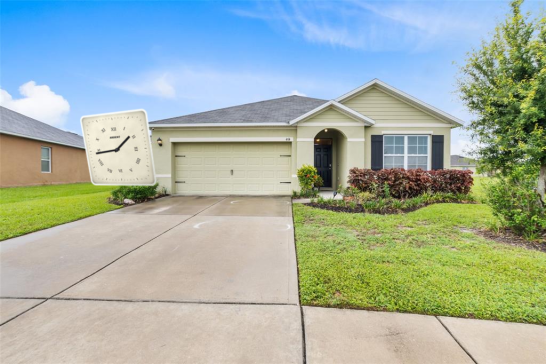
1:44
